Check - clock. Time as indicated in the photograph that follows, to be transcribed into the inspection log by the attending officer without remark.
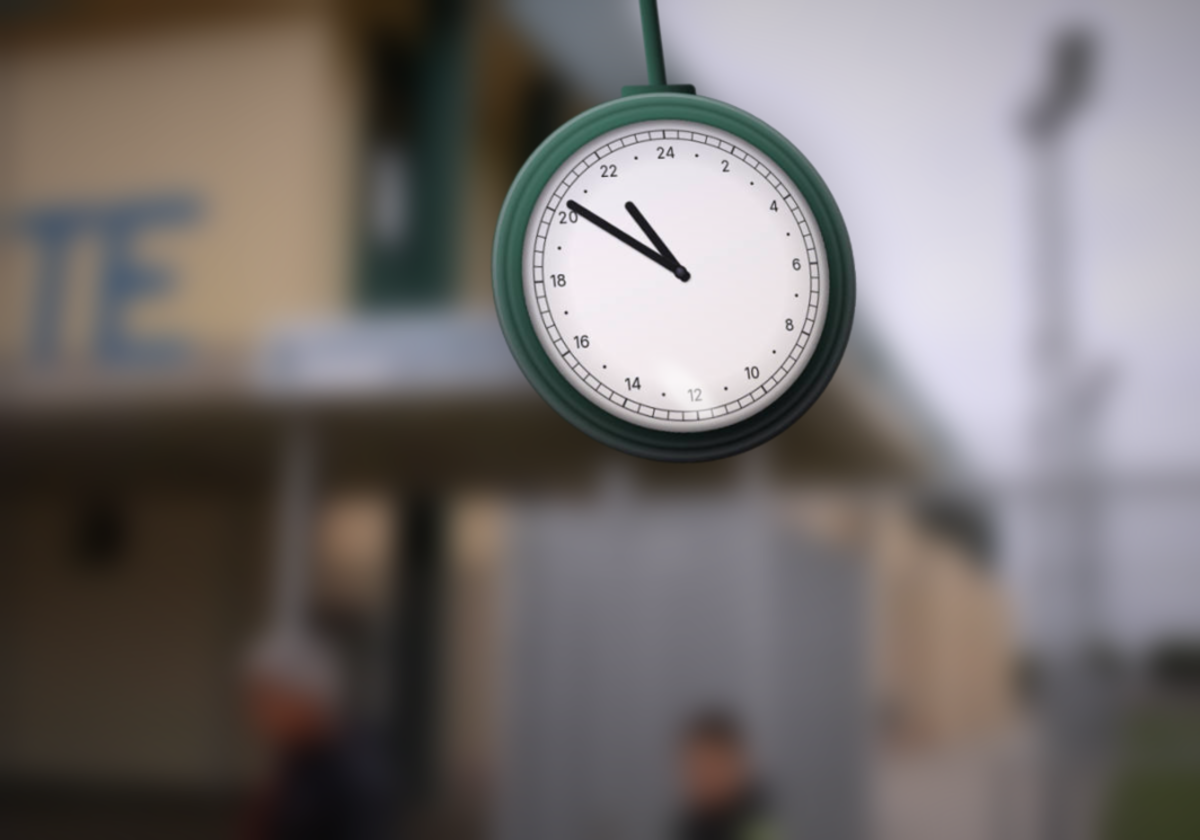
21:51
